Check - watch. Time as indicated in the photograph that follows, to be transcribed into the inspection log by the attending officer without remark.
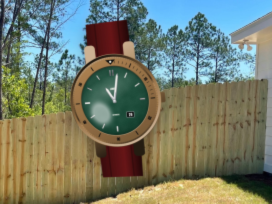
11:02
